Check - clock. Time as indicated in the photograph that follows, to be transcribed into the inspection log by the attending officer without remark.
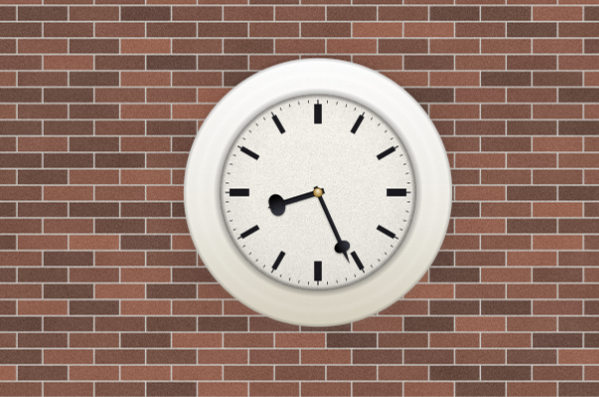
8:26
